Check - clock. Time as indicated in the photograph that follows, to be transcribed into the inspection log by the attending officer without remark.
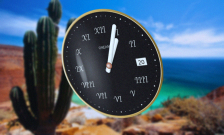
1:04
